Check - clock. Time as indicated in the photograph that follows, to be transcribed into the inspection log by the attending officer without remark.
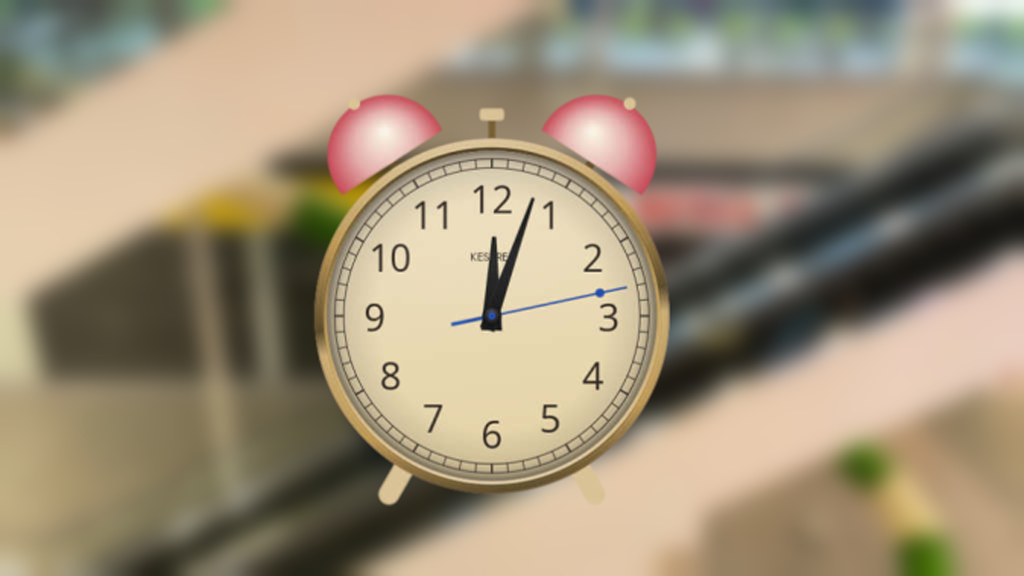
12:03:13
